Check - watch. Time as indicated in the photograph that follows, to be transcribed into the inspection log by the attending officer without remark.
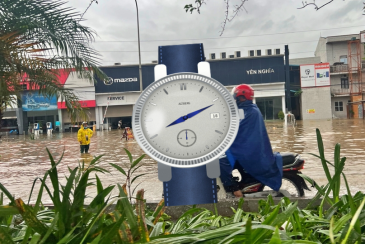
8:11
